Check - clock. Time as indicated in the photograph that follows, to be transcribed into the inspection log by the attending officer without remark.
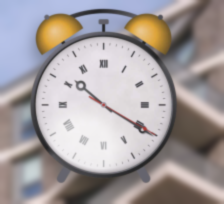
10:20:20
